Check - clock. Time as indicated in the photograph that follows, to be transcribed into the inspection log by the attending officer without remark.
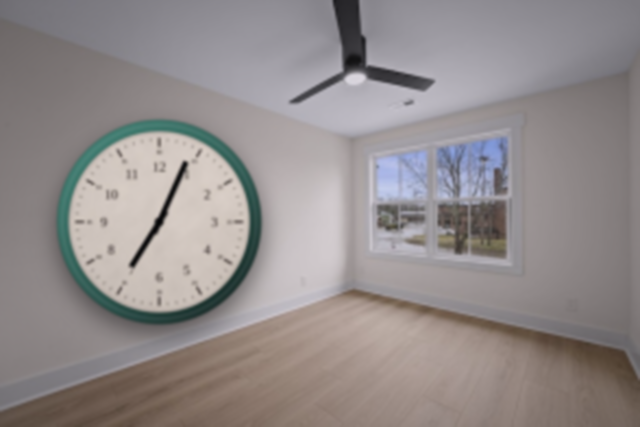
7:04
